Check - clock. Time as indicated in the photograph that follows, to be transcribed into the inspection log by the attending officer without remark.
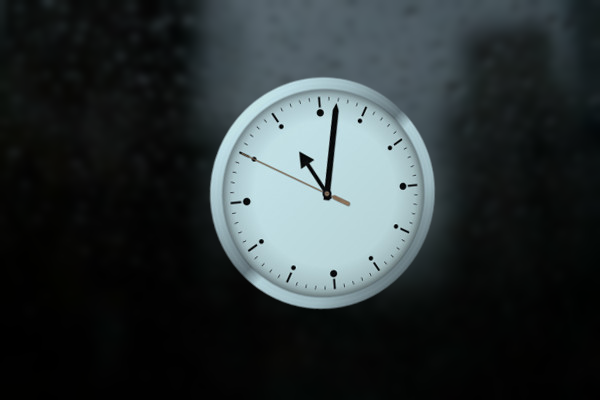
11:01:50
